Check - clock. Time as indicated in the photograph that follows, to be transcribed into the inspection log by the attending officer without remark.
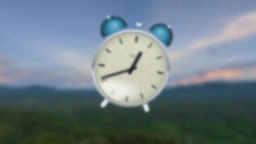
12:41
